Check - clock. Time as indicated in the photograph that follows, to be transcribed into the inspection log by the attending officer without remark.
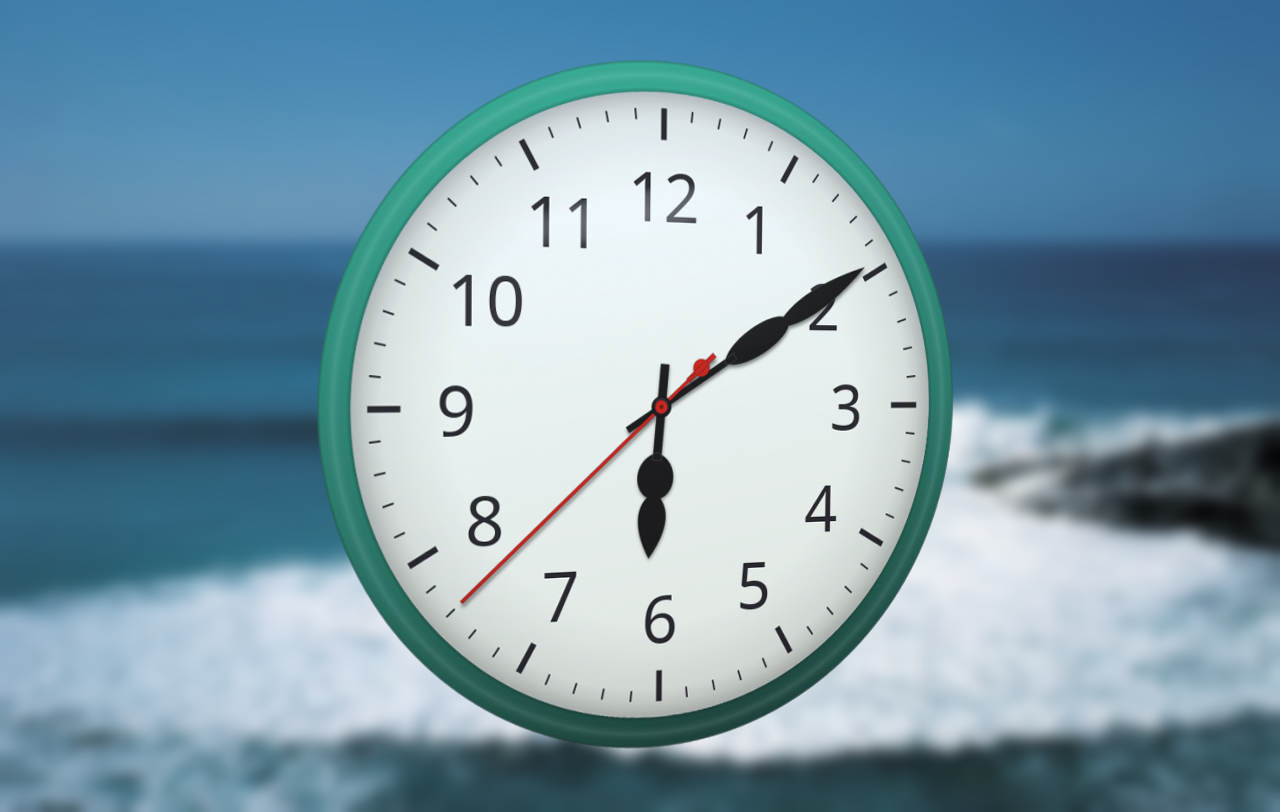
6:09:38
